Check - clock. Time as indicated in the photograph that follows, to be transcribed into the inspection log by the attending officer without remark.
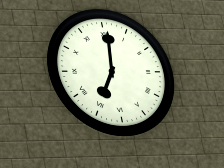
7:01
